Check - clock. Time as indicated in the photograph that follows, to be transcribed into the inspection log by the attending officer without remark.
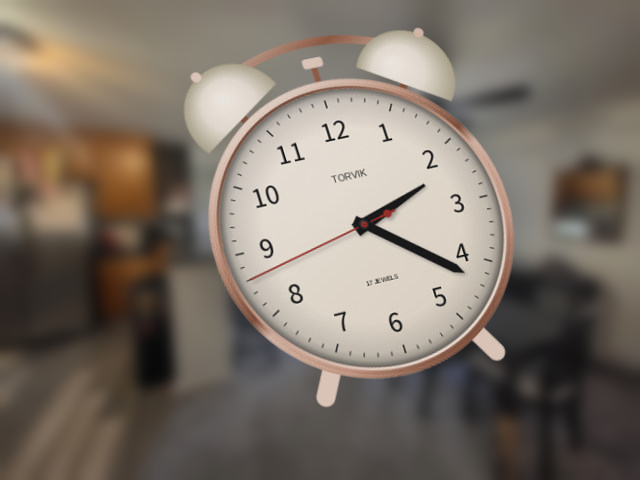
2:21:43
